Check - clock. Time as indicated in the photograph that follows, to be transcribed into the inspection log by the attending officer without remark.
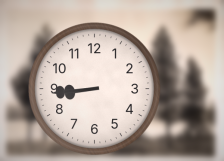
8:44
